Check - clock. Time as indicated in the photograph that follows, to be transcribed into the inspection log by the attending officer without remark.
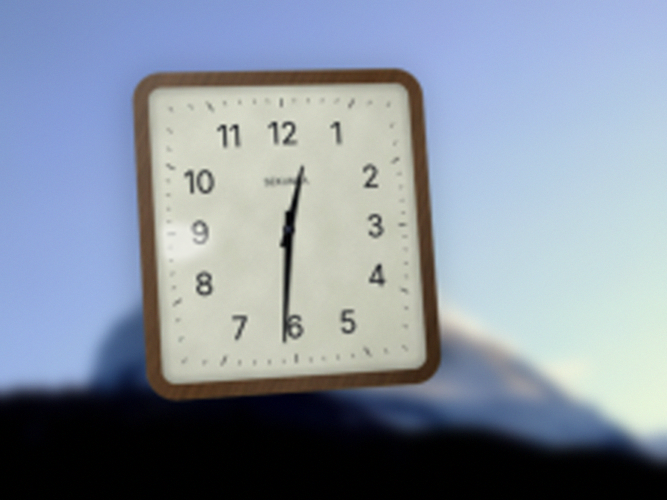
12:31
